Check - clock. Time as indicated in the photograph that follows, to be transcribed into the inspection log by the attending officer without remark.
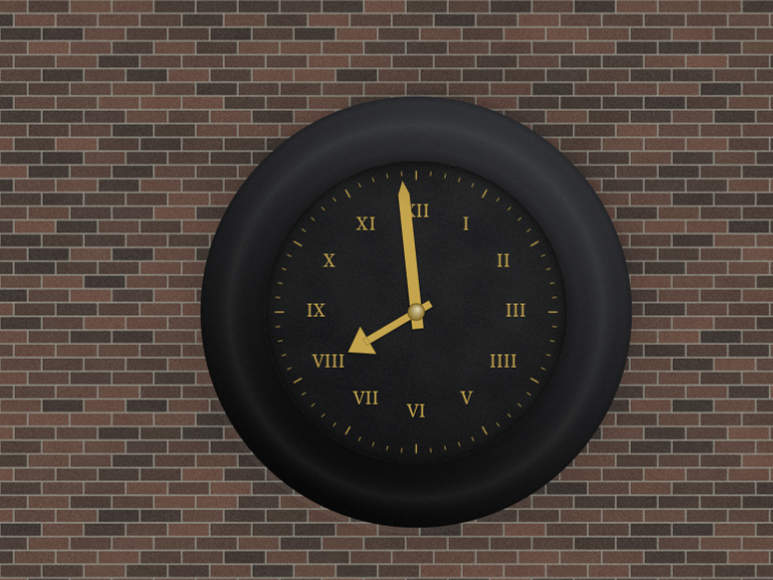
7:59
